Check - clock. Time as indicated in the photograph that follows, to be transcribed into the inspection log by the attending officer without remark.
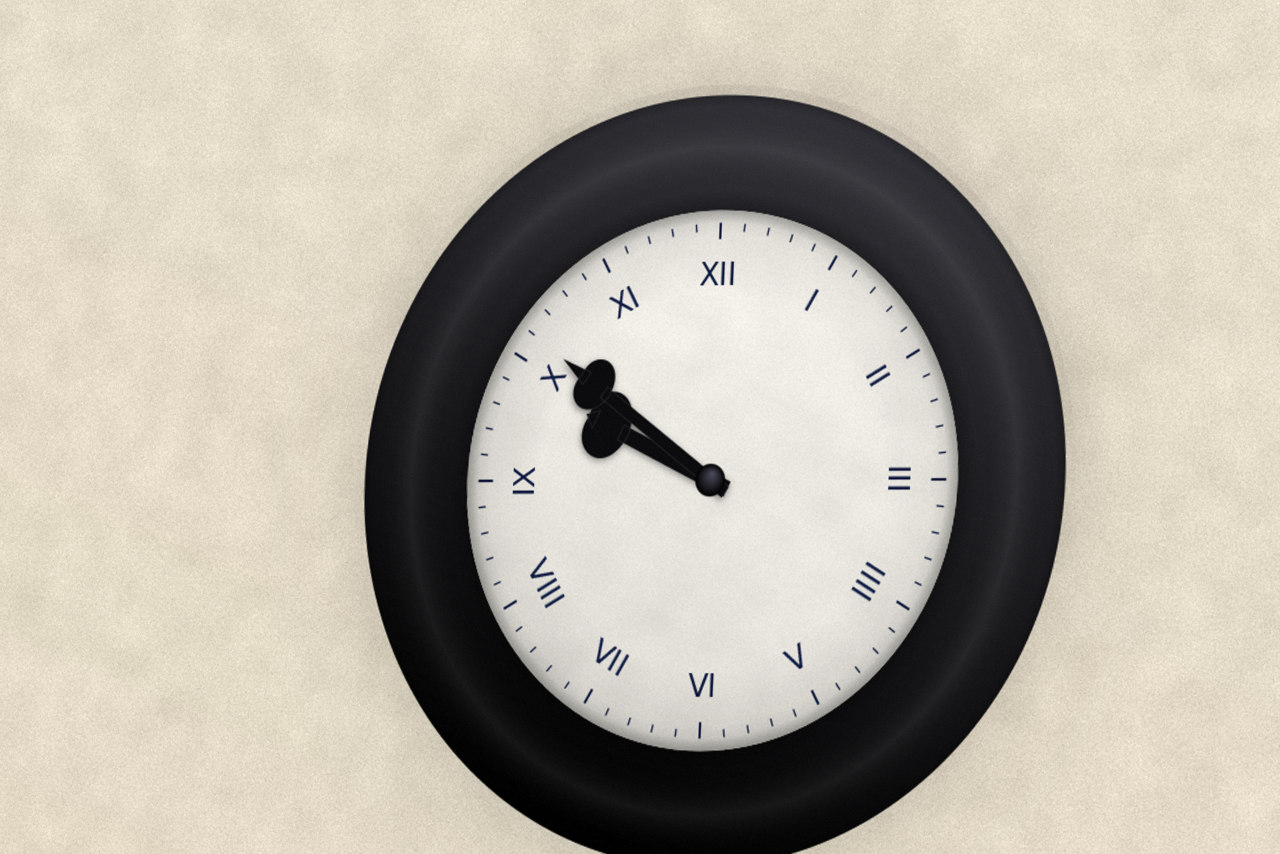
9:51
